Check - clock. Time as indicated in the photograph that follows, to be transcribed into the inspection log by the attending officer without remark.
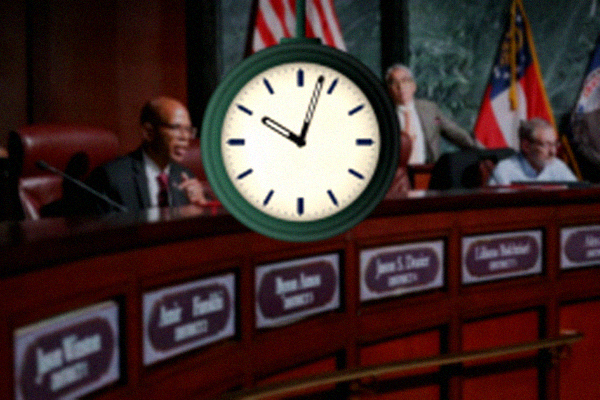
10:03
